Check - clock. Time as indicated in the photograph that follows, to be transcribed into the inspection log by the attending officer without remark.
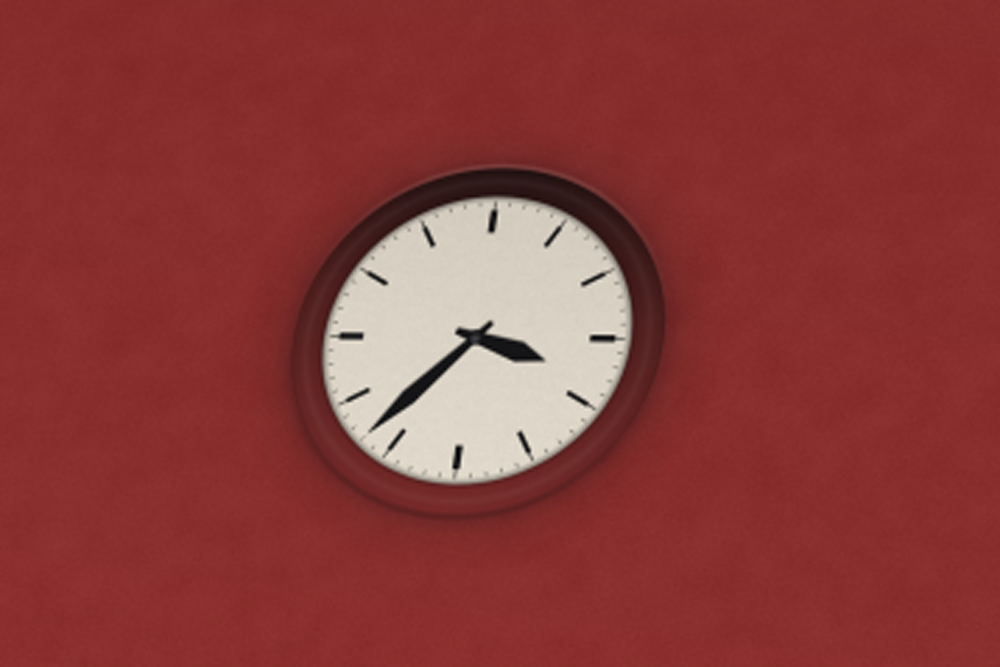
3:37
